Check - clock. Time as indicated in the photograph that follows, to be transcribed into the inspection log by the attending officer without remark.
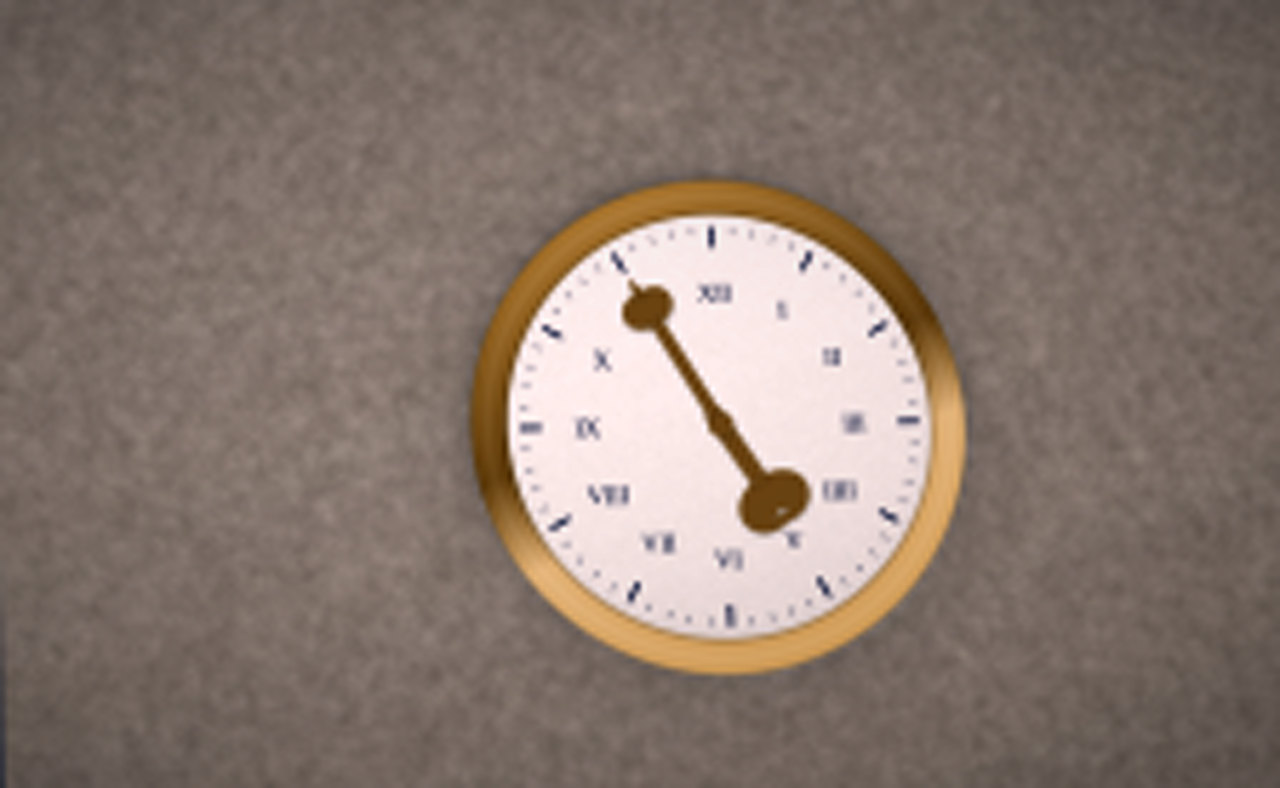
4:55
